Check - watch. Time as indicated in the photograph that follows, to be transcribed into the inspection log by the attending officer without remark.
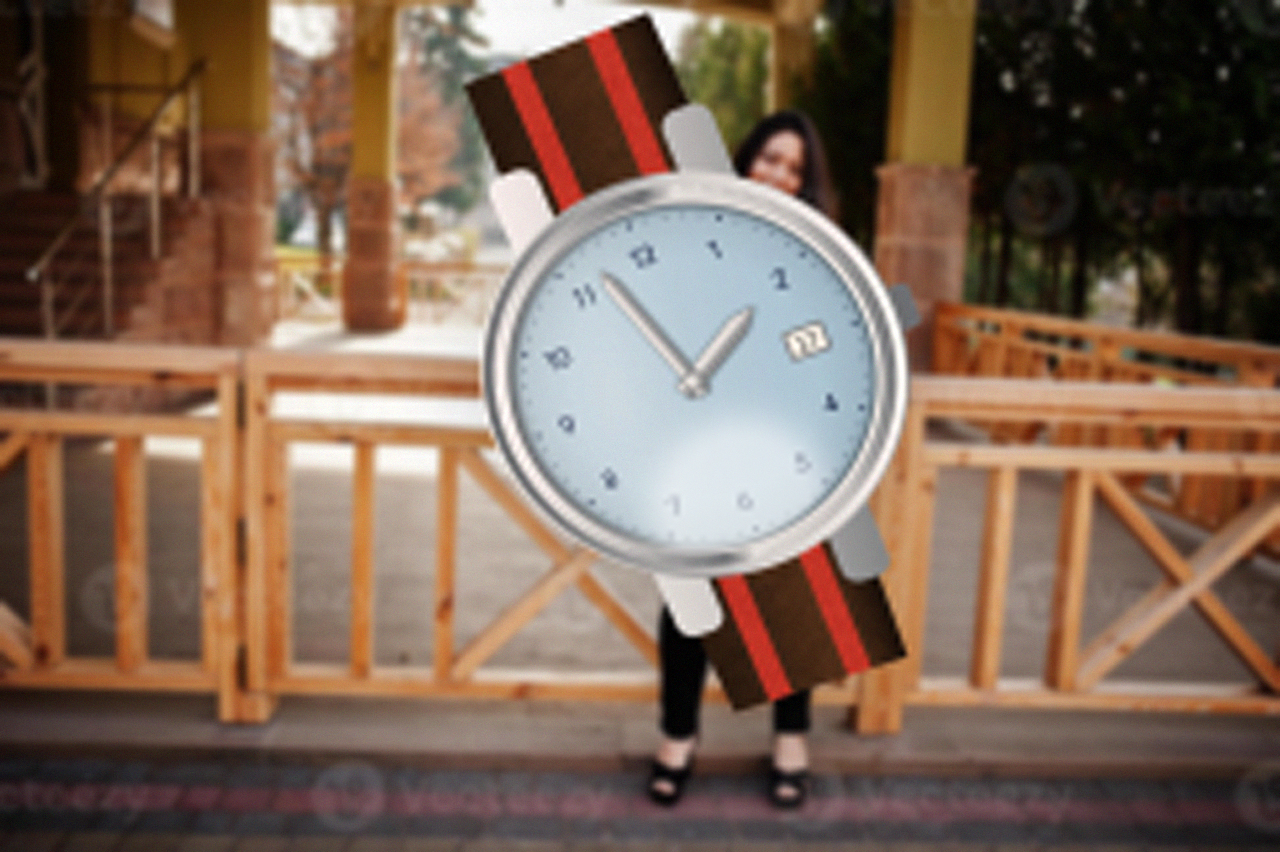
1:57
